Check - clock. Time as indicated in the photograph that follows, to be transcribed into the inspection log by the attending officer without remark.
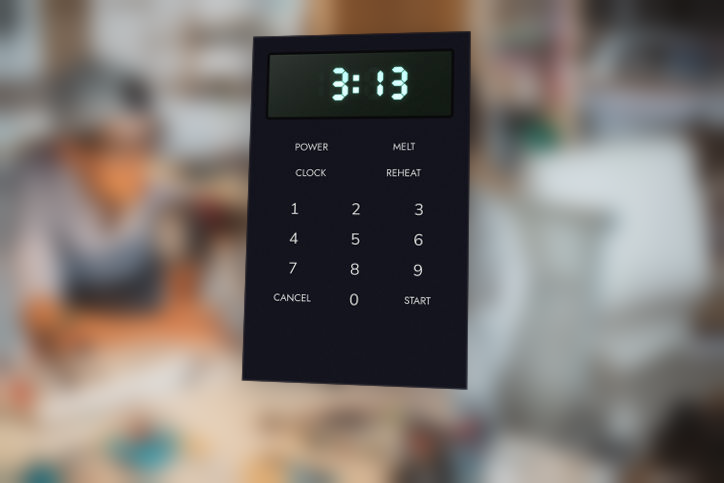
3:13
